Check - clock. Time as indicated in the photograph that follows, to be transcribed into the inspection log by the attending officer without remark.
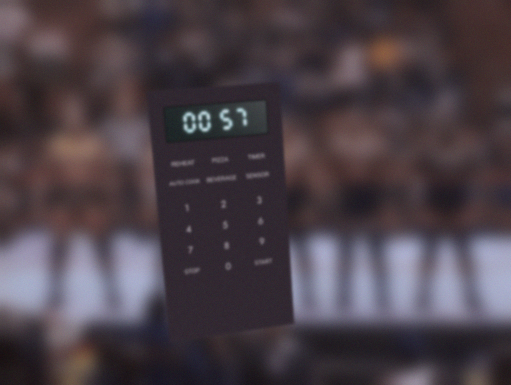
0:57
